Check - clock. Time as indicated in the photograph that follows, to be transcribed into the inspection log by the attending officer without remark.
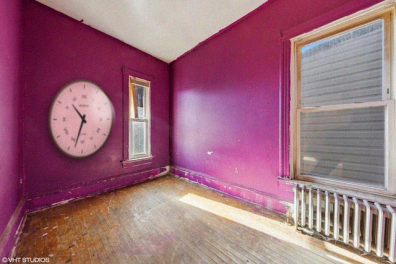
10:33
